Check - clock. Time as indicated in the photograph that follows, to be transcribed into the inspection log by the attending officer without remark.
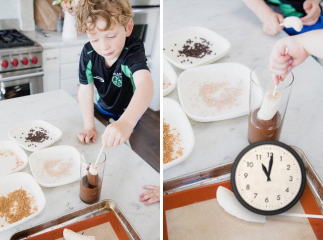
11:01
